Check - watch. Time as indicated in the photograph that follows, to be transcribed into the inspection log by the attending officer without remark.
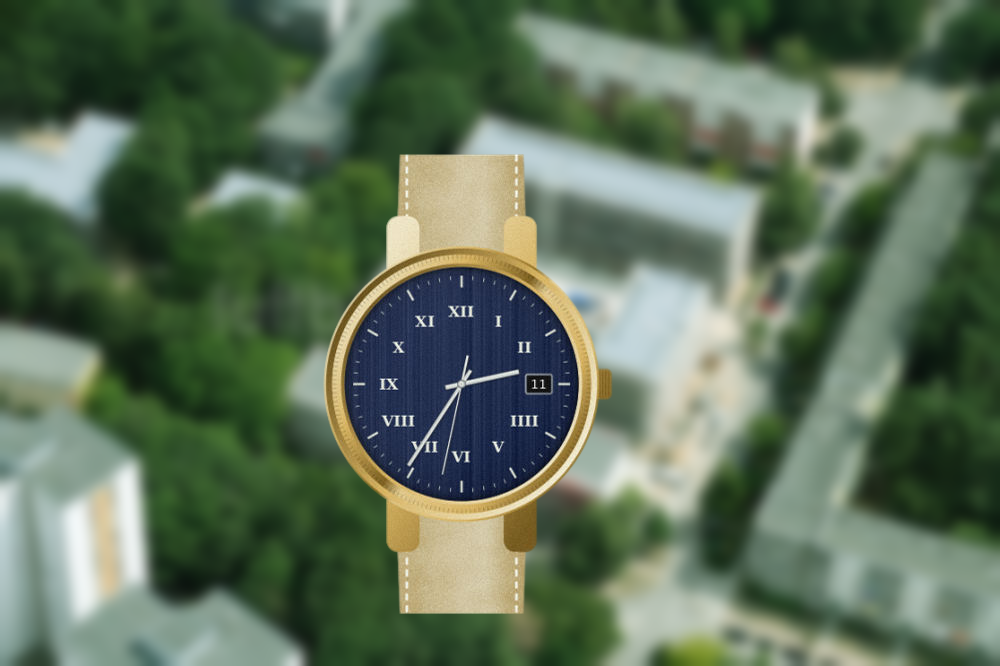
2:35:32
